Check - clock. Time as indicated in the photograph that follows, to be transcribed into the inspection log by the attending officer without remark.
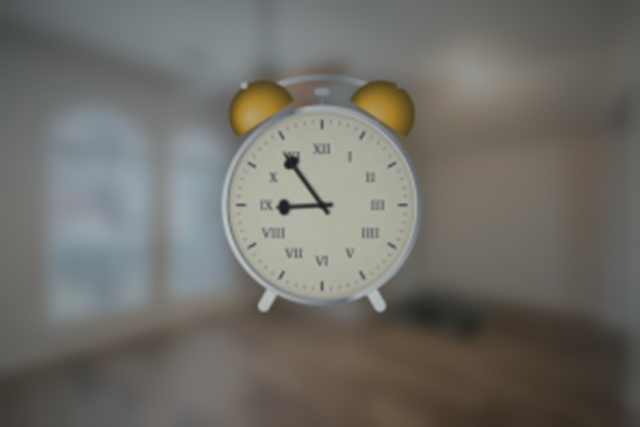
8:54
